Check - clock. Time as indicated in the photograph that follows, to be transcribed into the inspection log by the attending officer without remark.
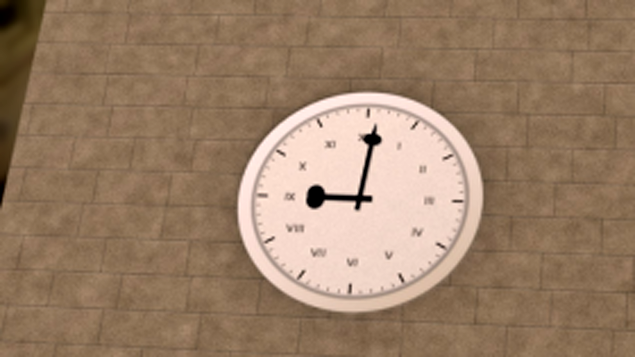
9:01
